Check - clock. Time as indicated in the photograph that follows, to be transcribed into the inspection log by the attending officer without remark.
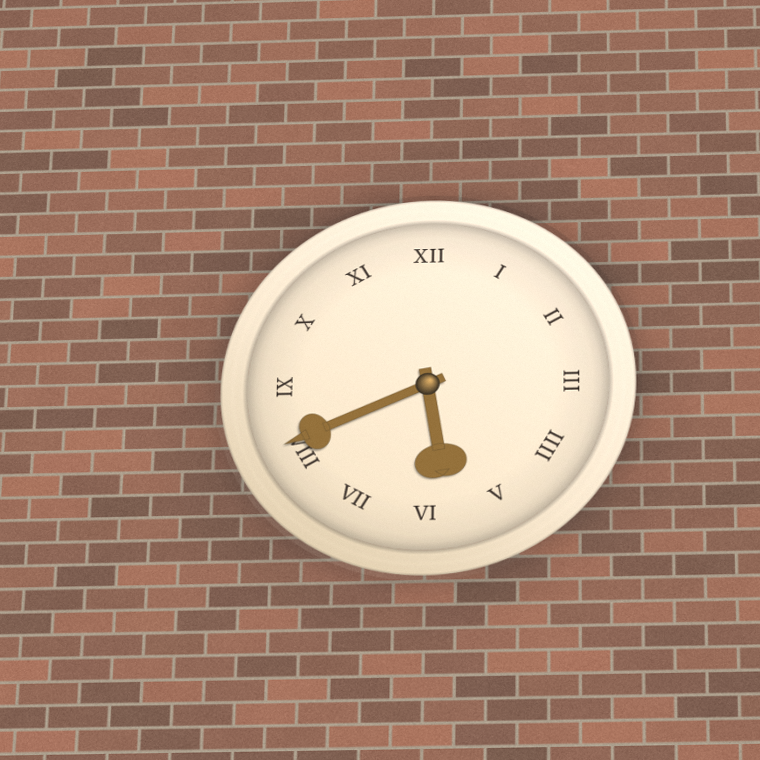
5:41
